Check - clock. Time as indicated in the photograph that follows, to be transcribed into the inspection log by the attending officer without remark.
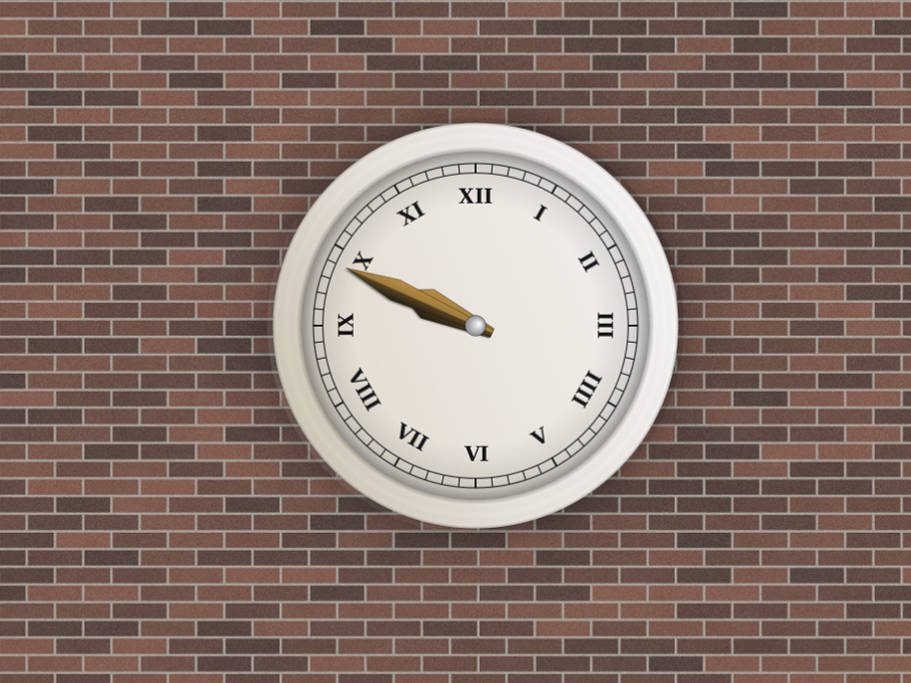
9:49
